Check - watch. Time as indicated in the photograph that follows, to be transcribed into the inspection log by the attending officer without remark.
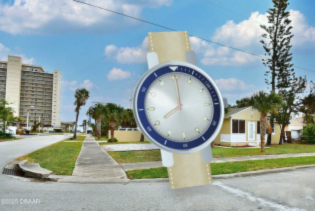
8:00
